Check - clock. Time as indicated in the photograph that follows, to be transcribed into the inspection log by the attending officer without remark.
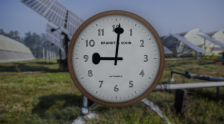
9:01
